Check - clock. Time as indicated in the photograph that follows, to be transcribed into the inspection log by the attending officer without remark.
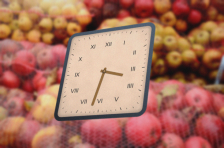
3:32
